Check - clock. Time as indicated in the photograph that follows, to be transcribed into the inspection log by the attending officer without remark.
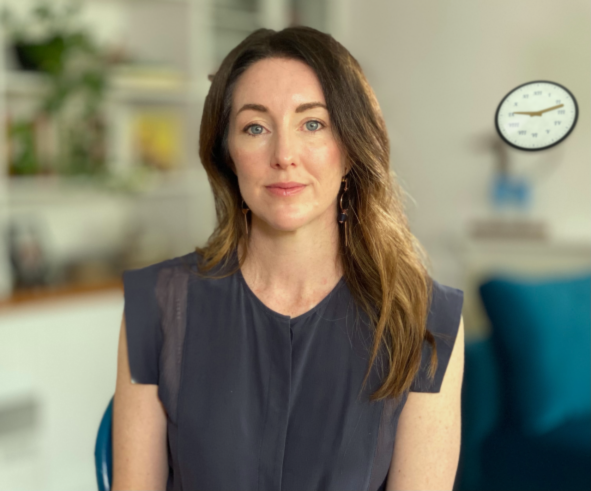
9:12
